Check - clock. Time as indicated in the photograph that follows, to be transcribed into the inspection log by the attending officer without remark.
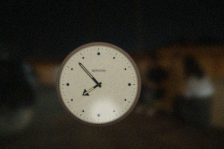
7:53
